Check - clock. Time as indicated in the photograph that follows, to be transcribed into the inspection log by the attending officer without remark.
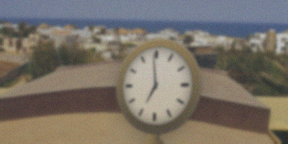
6:59
